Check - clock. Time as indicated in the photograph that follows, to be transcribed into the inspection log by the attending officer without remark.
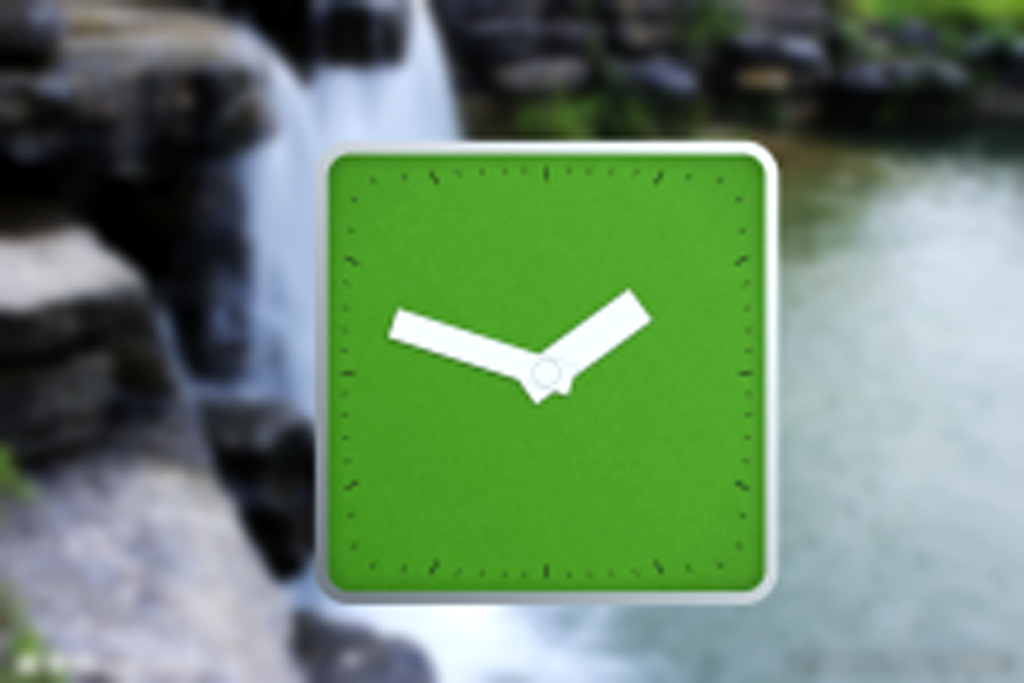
1:48
